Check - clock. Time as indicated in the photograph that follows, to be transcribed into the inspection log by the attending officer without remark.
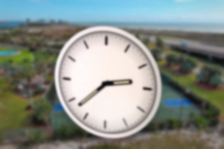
2:38
